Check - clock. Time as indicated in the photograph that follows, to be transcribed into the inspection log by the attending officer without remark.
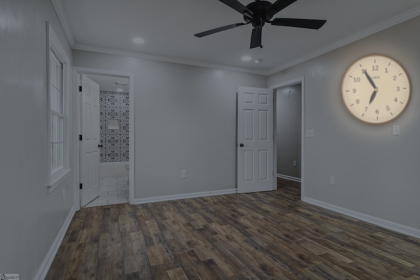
6:55
